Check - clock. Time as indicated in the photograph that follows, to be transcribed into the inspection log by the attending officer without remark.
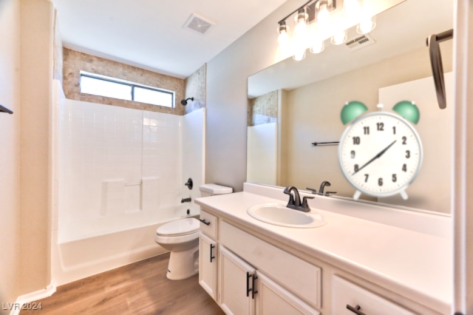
1:39
